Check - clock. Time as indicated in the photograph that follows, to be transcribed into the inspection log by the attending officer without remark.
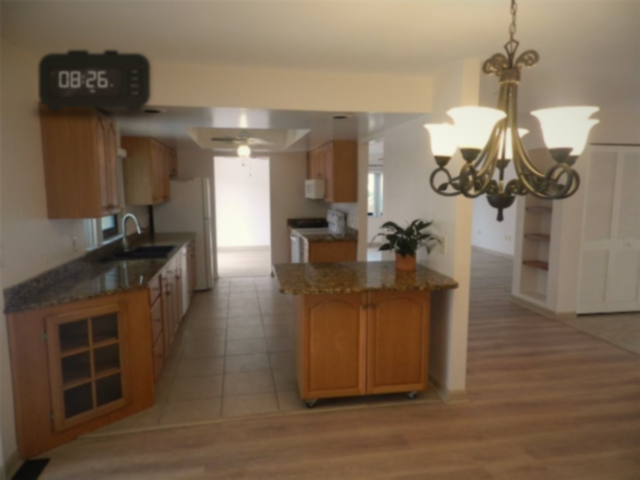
8:26
